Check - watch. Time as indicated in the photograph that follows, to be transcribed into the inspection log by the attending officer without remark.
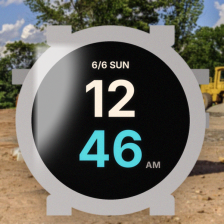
12:46
